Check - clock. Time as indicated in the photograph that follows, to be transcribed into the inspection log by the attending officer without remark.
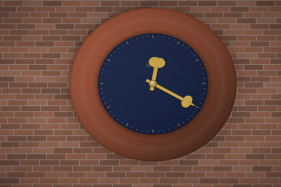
12:20
